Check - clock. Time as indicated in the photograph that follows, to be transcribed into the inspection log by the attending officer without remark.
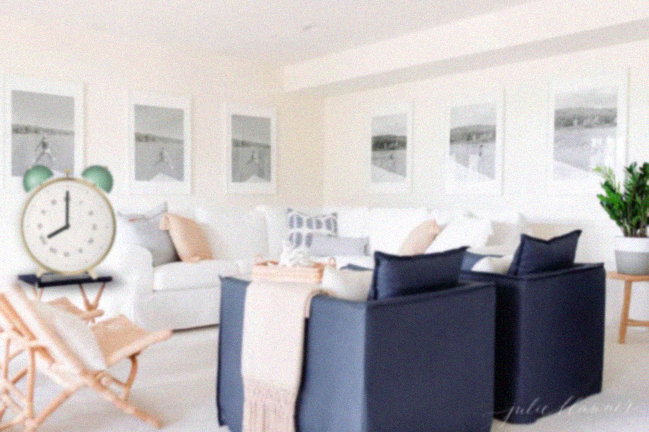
8:00
